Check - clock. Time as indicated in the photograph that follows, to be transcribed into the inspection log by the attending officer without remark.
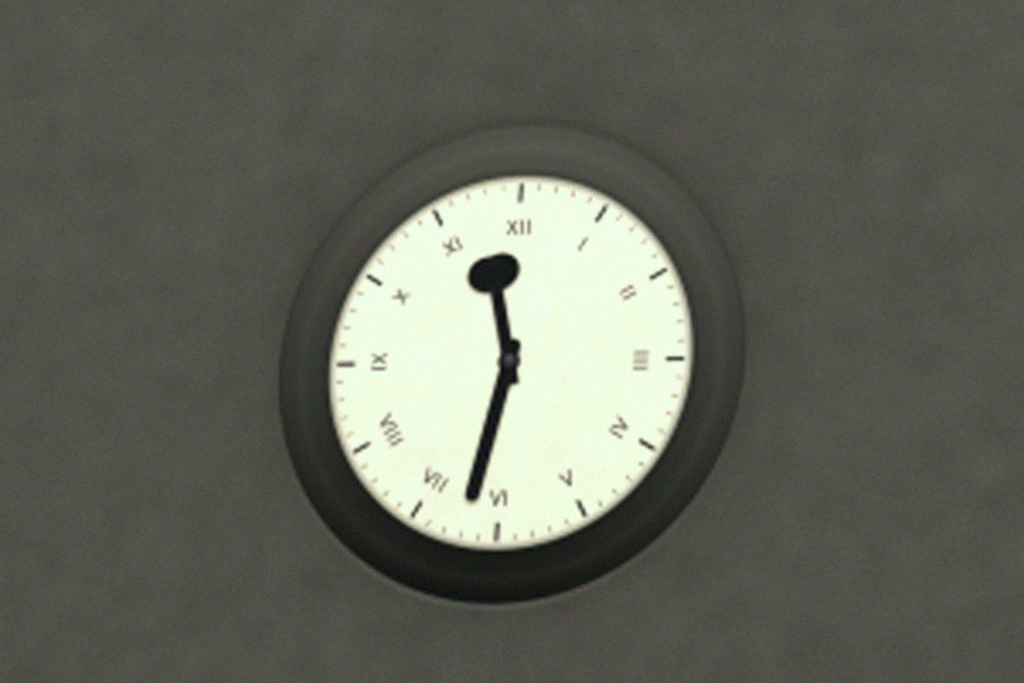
11:32
